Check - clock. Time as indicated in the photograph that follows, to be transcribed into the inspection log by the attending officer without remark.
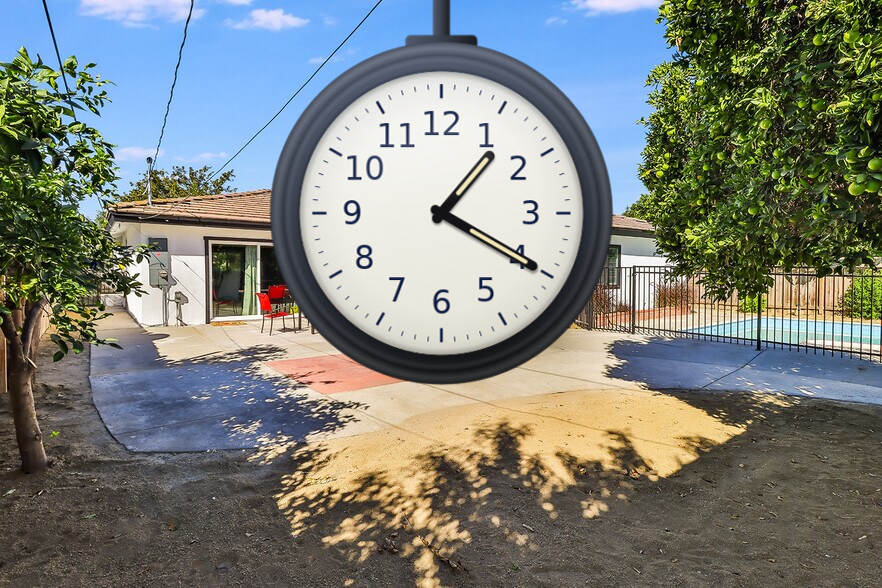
1:20
